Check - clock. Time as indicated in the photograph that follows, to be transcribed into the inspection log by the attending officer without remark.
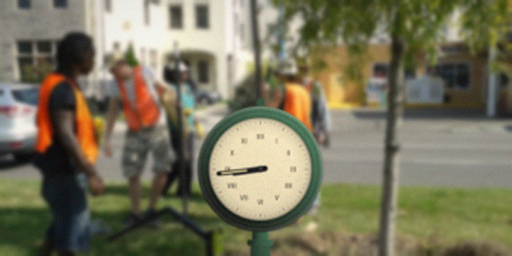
8:44
